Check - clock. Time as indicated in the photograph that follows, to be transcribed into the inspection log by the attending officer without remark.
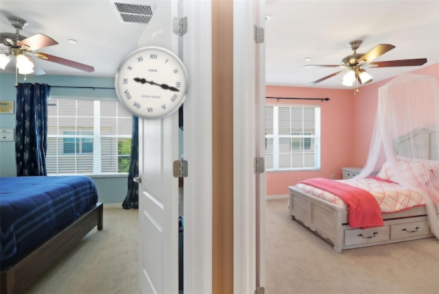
9:17
